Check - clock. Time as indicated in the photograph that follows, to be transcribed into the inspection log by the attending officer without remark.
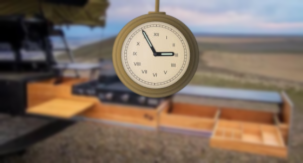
2:55
